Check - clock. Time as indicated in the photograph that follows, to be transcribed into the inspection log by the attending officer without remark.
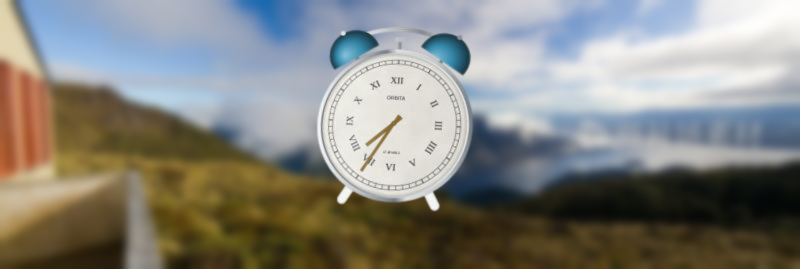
7:35
